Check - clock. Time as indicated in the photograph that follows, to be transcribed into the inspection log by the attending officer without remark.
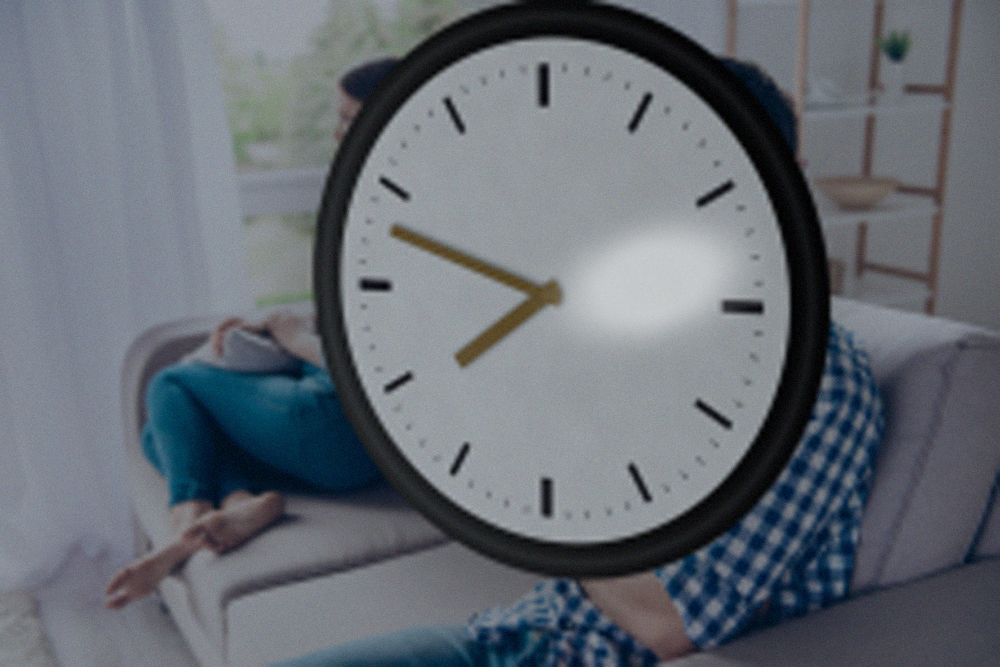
7:48
